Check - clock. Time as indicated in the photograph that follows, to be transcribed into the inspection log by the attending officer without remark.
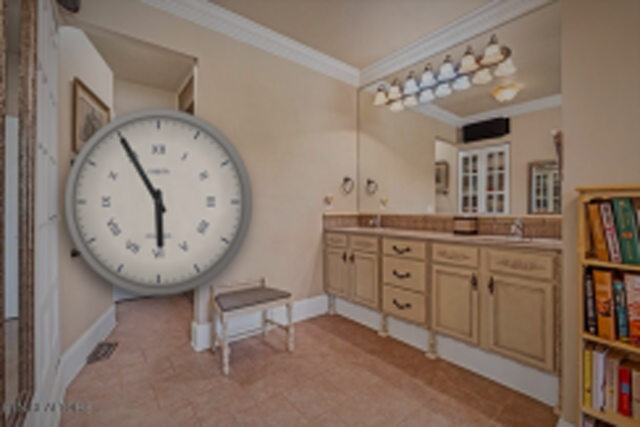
5:55
